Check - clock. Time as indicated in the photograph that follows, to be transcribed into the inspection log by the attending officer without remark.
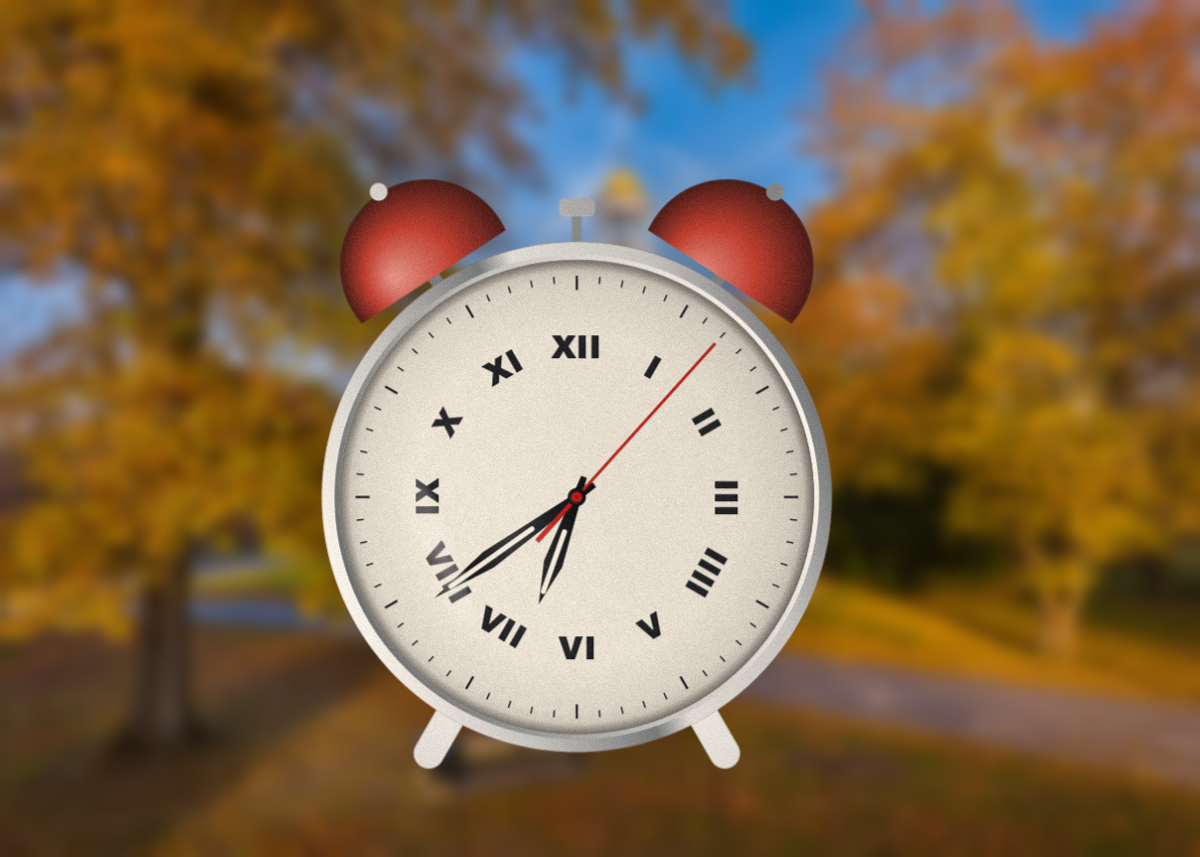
6:39:07
